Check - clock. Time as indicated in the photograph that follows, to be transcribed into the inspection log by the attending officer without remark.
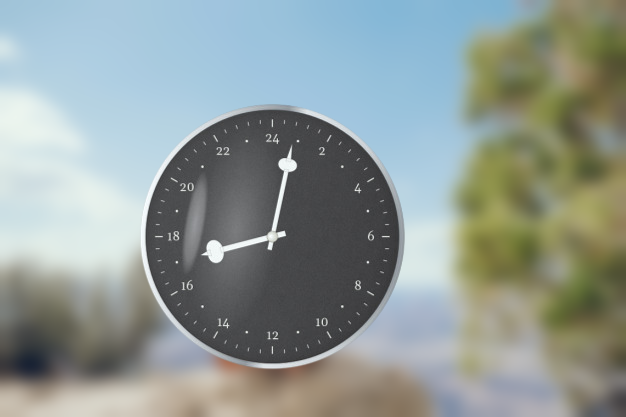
17:02
